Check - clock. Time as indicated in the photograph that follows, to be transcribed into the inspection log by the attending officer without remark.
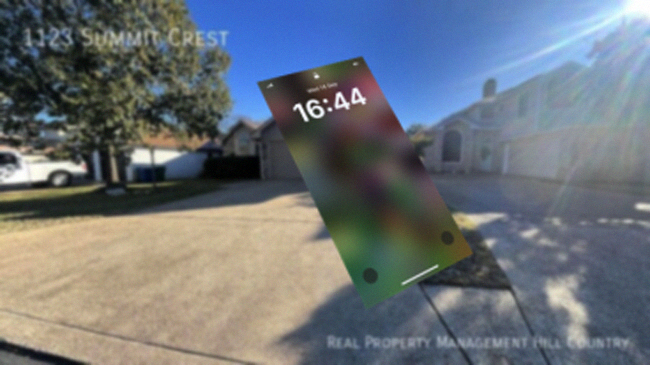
16:44
